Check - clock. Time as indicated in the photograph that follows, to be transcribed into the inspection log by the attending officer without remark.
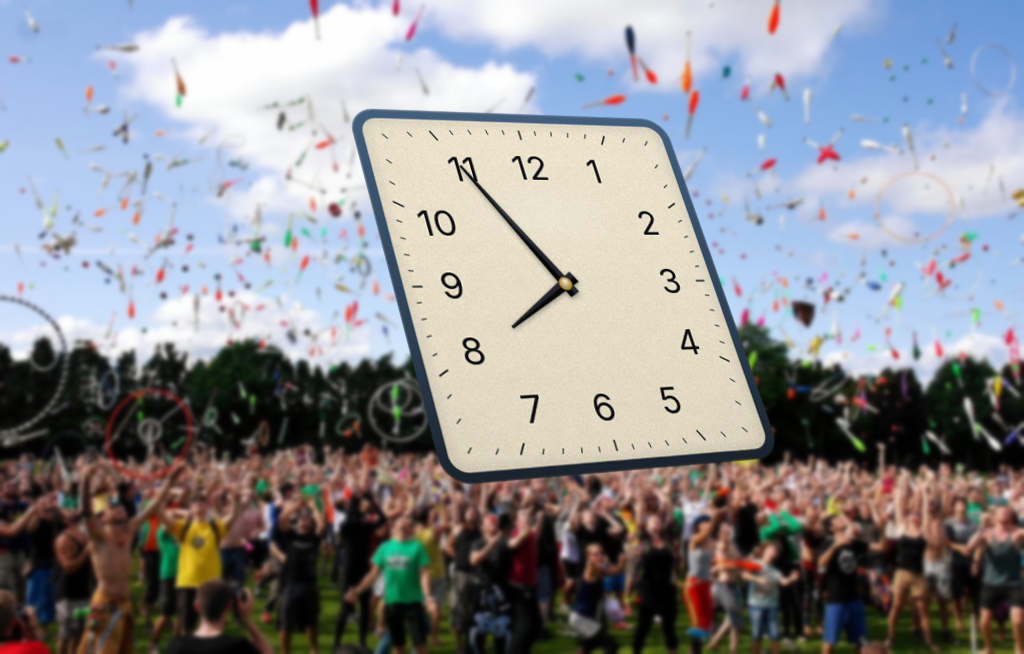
7:55
